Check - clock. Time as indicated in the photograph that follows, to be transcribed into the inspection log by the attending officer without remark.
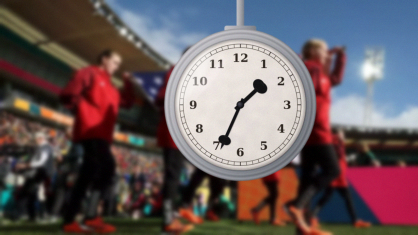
1:34
